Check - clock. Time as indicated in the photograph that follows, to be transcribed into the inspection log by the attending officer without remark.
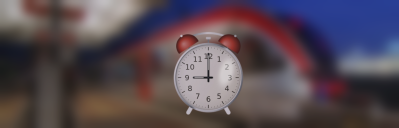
9:00
